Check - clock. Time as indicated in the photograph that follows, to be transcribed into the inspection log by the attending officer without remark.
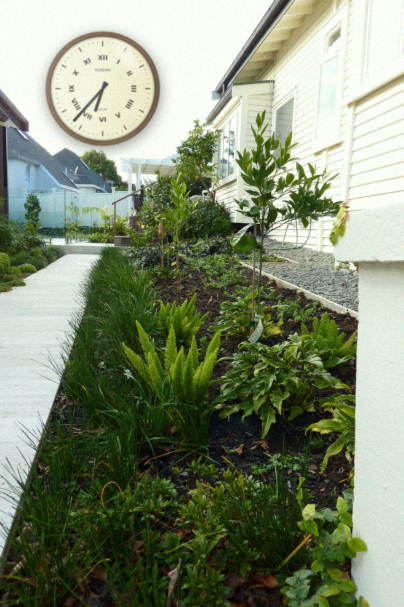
6:37
